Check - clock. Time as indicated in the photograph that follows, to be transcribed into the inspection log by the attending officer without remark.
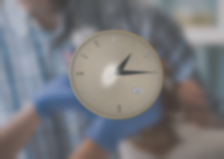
1:15
